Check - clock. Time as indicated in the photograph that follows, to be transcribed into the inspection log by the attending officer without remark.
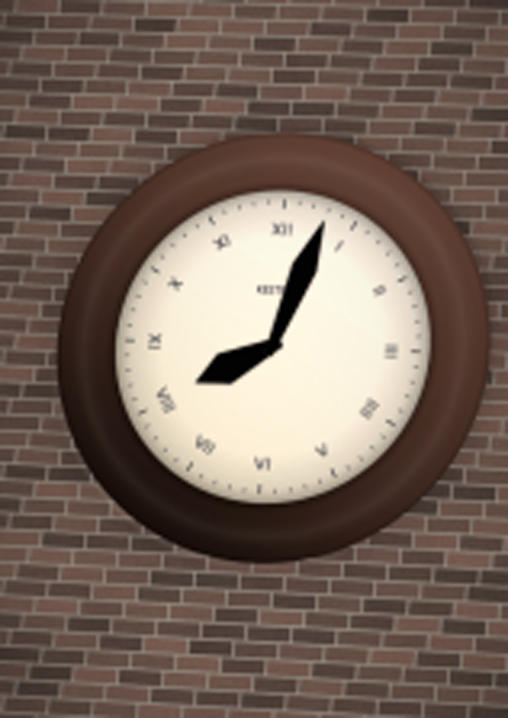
8:03
